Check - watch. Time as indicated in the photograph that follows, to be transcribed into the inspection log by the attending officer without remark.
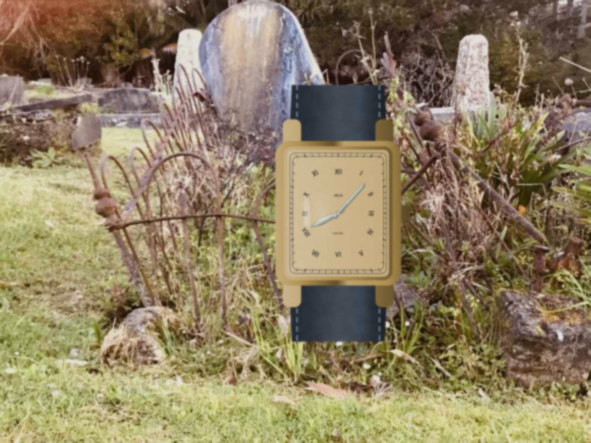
8:07
